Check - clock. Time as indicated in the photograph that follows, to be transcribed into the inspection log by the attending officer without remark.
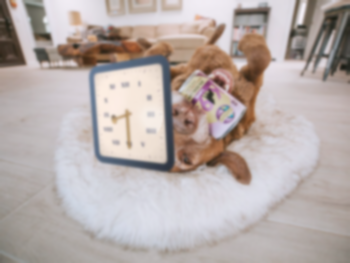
8:30
